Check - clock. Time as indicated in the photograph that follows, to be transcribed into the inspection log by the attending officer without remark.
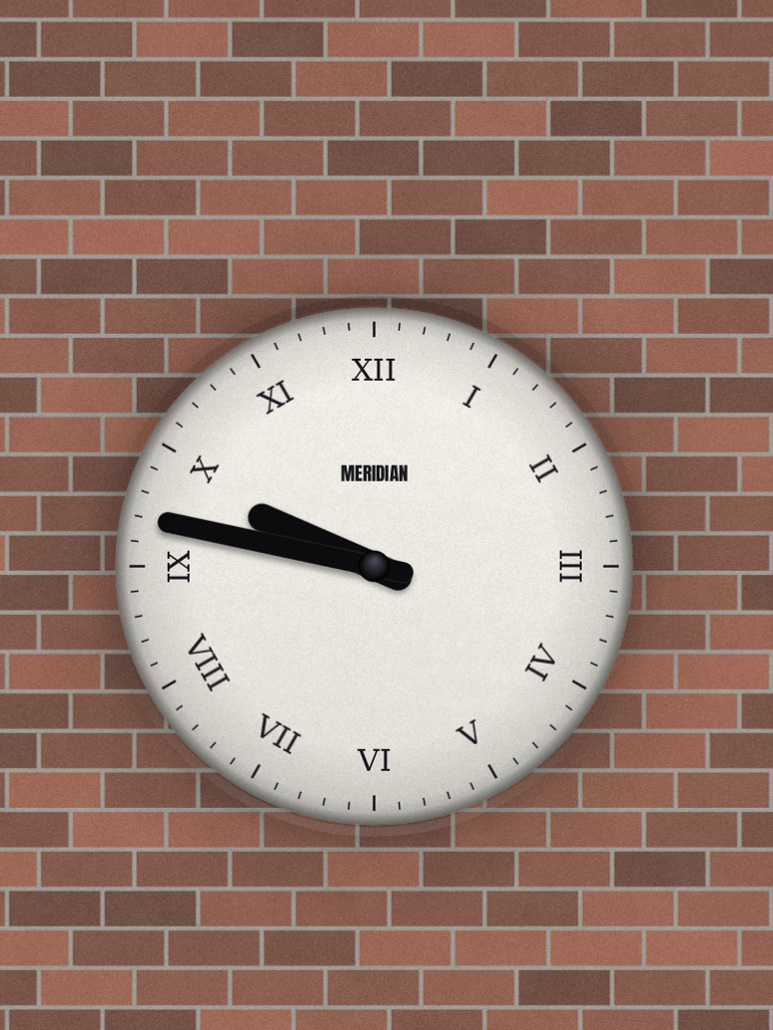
9:47
